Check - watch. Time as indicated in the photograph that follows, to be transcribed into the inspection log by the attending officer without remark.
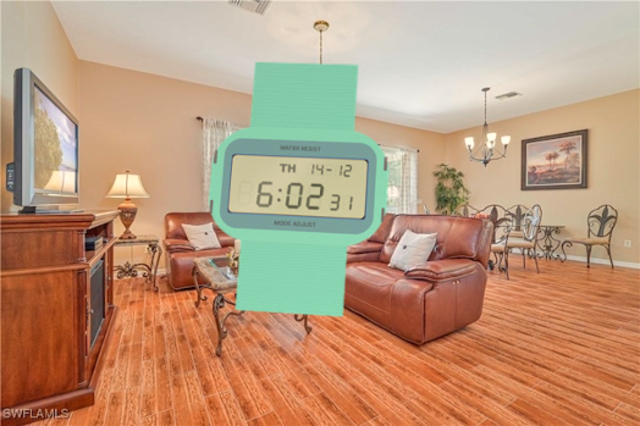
6:02:31
